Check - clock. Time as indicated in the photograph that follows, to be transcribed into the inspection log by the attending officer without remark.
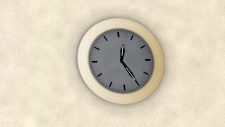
12:25
